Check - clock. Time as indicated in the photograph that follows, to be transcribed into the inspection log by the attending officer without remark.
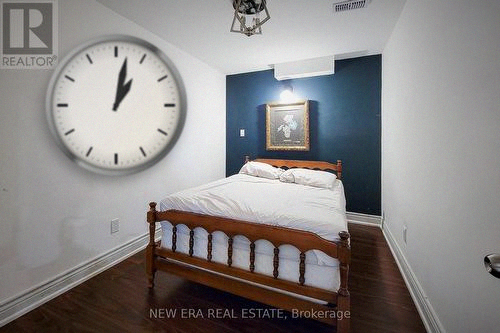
1:02
